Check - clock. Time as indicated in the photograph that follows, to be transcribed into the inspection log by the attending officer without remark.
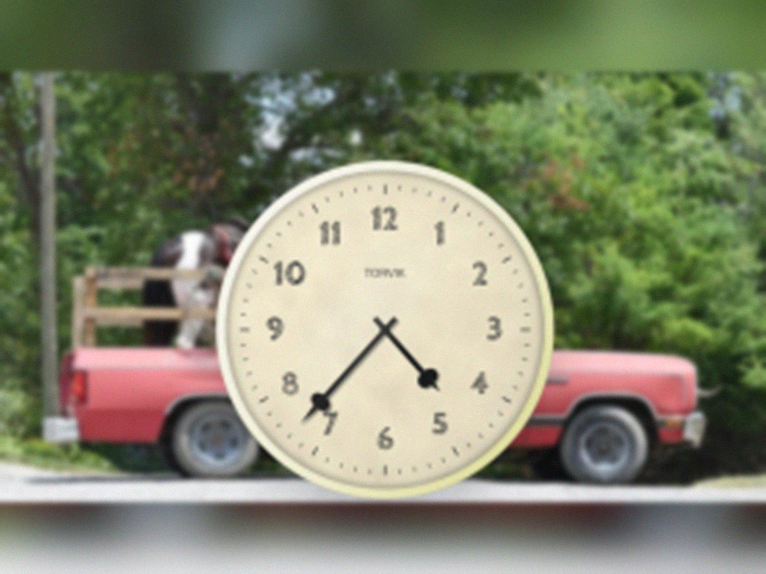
4:37
